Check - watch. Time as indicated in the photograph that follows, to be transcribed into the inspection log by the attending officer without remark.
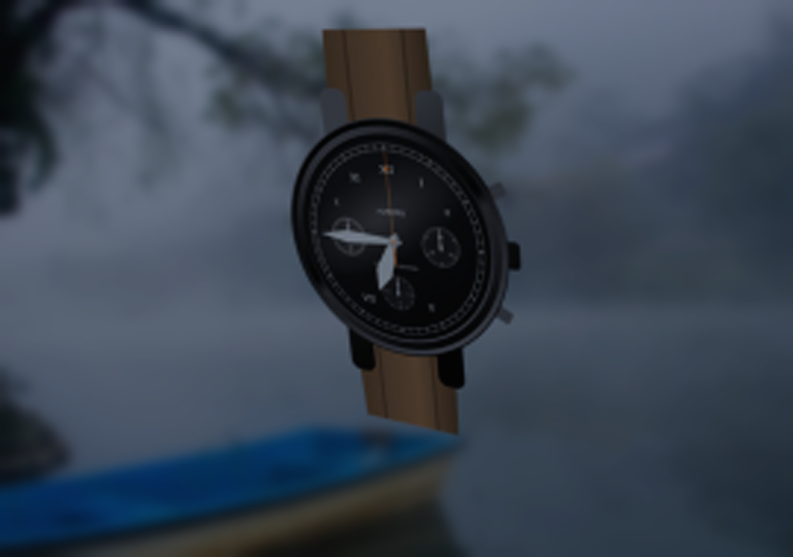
6:45
